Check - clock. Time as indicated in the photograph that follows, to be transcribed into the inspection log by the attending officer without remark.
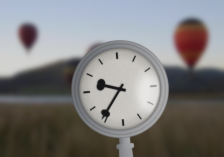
9:36
